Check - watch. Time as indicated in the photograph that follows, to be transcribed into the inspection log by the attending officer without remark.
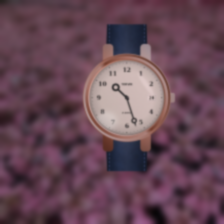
10:27
